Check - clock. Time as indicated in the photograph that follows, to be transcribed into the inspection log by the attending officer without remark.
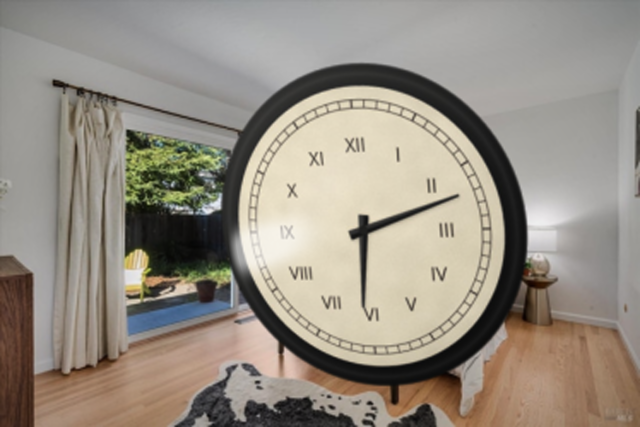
6:12
